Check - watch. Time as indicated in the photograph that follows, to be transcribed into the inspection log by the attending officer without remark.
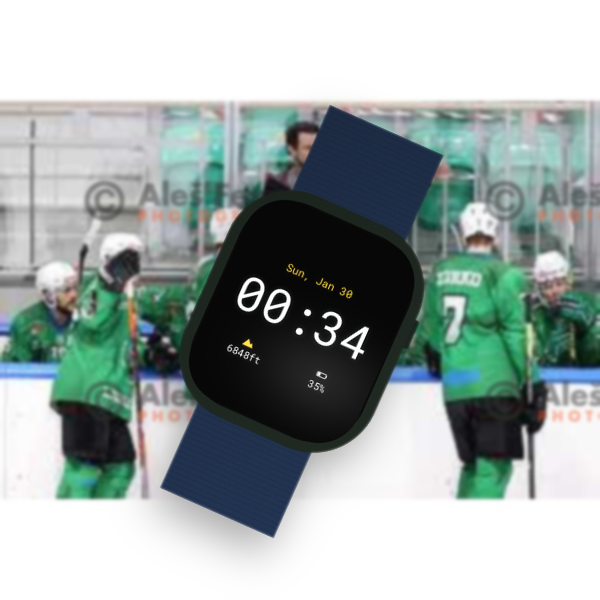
0:34
